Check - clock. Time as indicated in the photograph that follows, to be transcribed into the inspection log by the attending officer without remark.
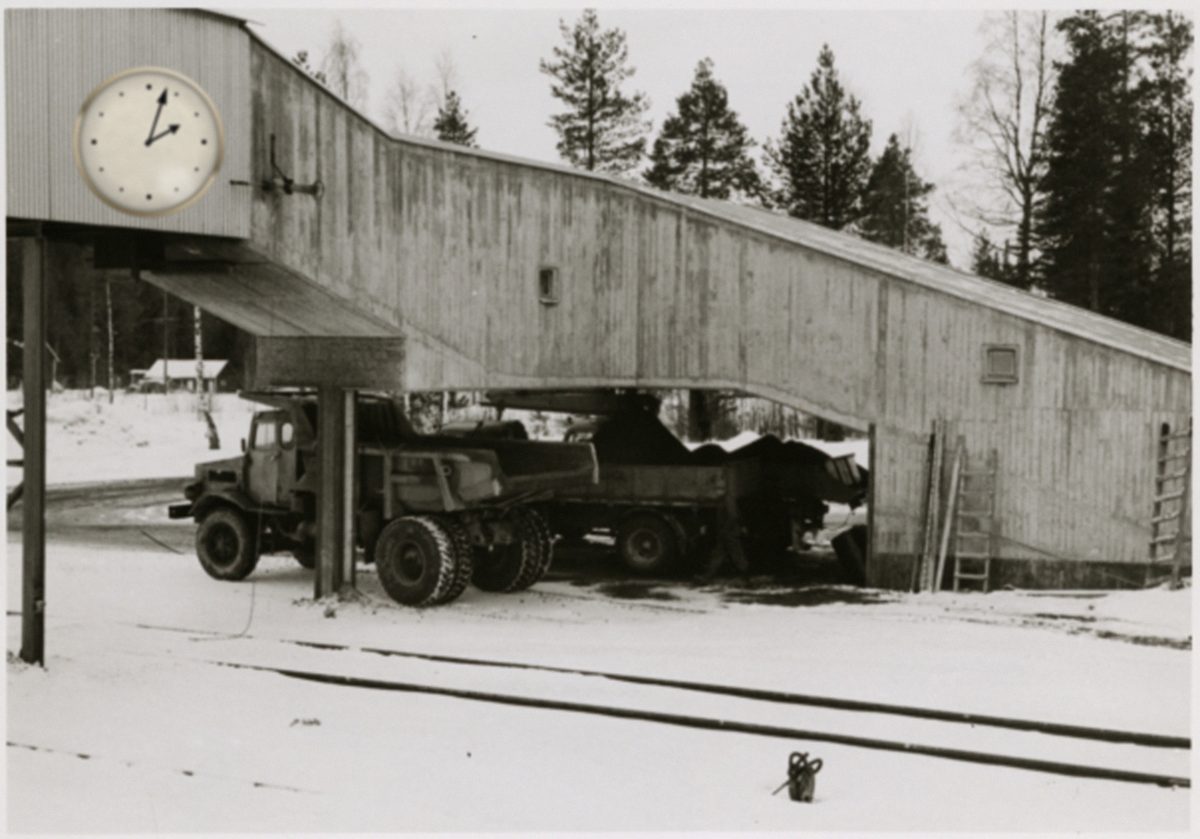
2:03
